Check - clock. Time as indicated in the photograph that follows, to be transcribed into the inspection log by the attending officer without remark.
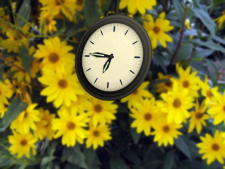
6:46
